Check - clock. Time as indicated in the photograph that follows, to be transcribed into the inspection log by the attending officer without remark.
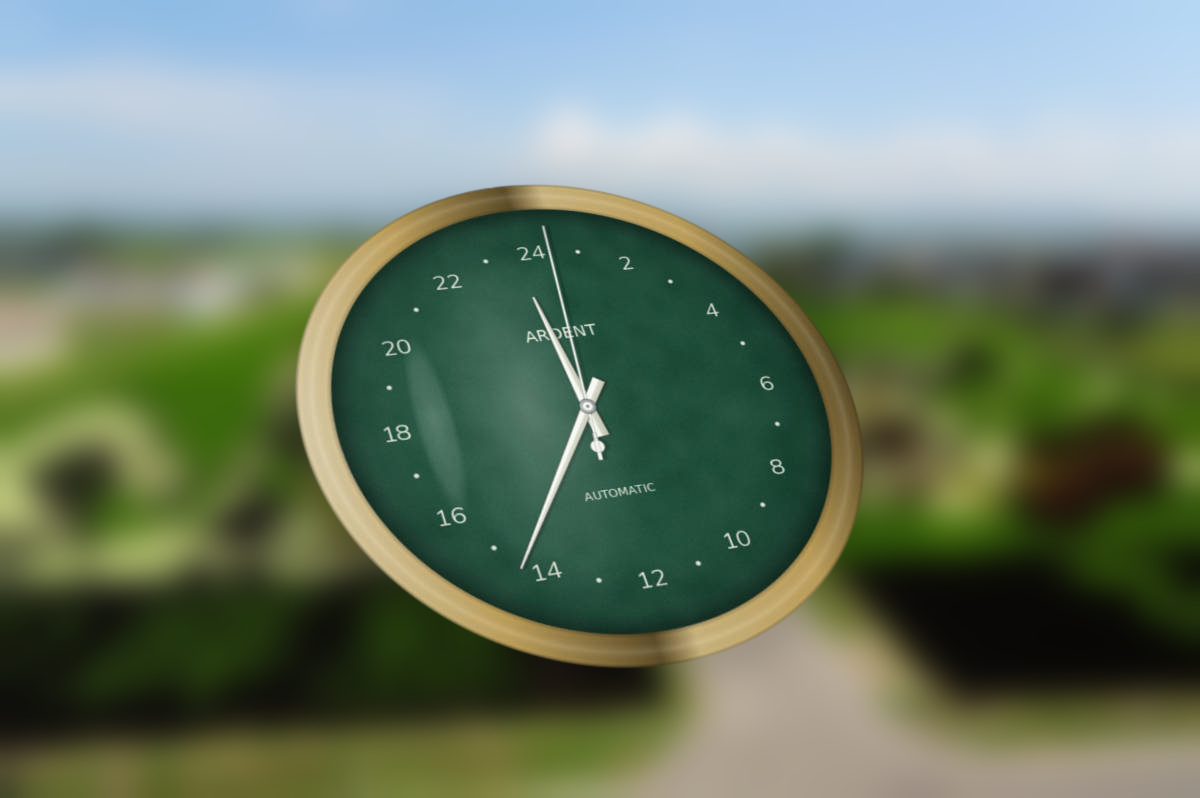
23:36:01
